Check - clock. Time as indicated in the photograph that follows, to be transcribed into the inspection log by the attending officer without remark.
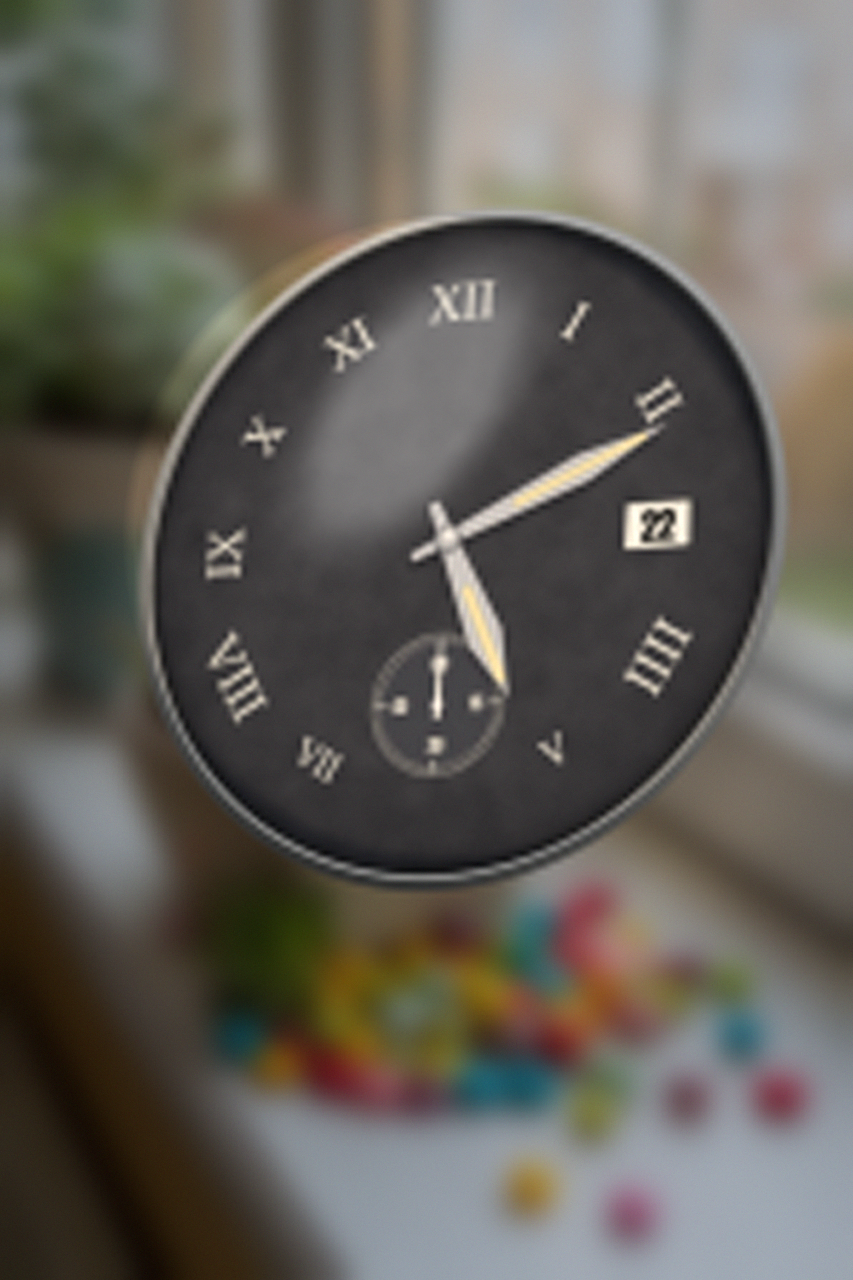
5:11
